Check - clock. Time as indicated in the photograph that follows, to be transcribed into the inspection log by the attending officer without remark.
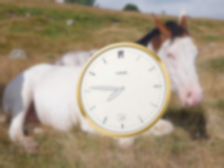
7:46
